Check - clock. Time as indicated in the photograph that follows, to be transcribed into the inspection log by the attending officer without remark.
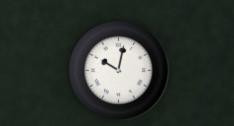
10:02
